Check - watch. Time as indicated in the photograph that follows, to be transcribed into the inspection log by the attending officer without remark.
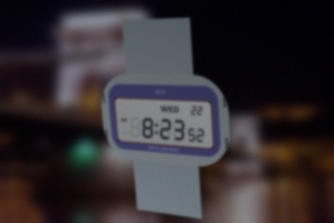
8:23:52
